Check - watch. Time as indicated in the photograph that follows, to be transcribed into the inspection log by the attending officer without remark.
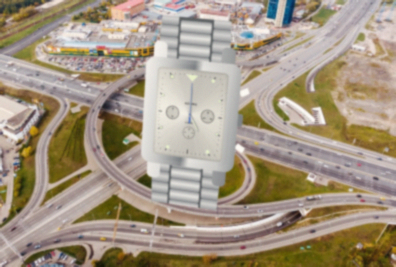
5:00
